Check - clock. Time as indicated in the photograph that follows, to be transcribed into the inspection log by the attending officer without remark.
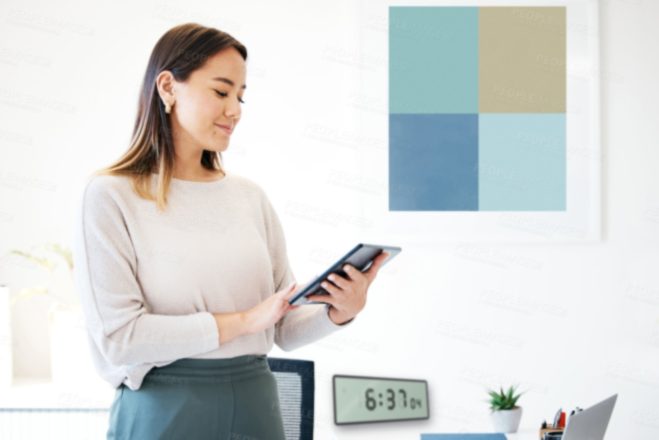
6:37
